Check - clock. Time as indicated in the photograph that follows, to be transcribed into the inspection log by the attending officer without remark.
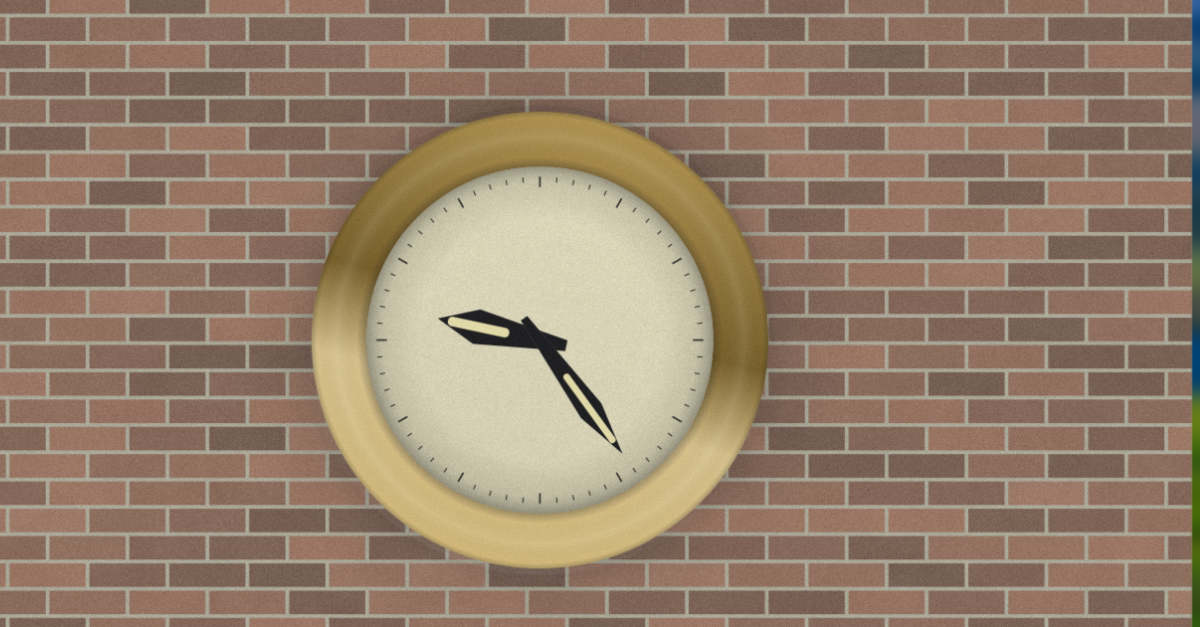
9:24
